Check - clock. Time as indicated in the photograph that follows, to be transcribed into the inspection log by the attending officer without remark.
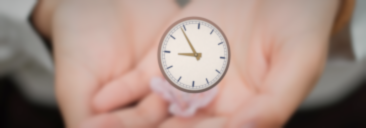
8:54
